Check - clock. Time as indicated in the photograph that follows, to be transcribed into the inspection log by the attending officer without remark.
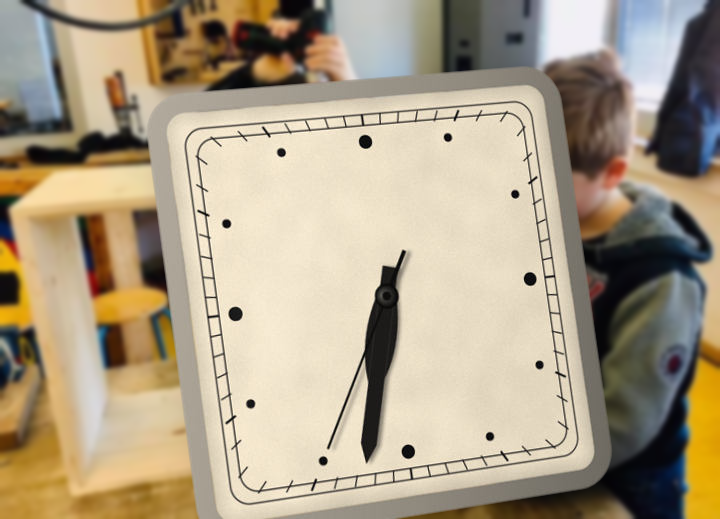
6:32:35
